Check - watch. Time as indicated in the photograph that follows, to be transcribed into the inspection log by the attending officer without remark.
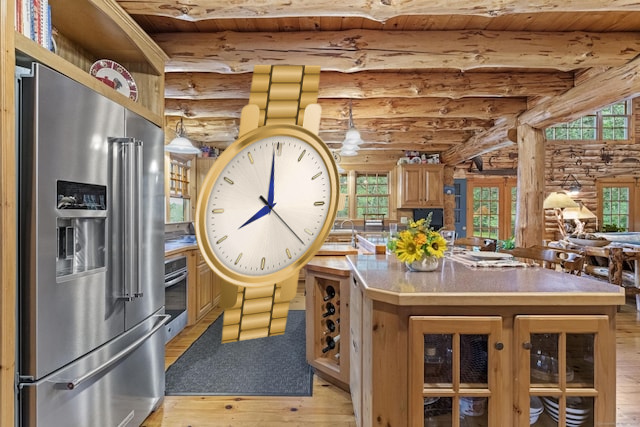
7:59:22
